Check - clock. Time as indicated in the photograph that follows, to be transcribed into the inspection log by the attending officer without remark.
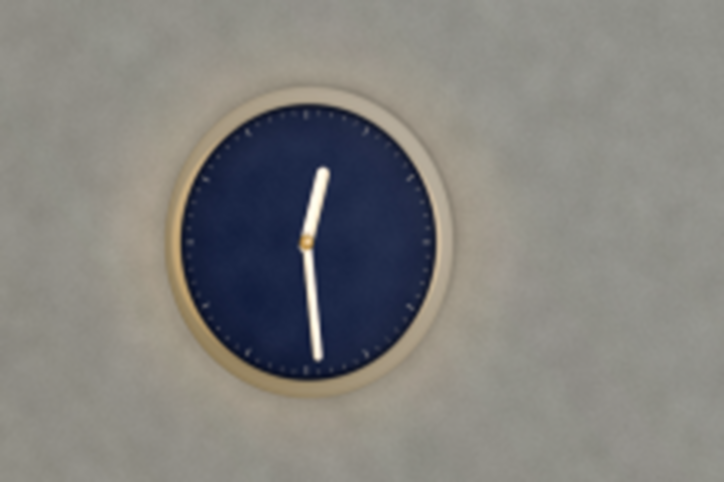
12:29
